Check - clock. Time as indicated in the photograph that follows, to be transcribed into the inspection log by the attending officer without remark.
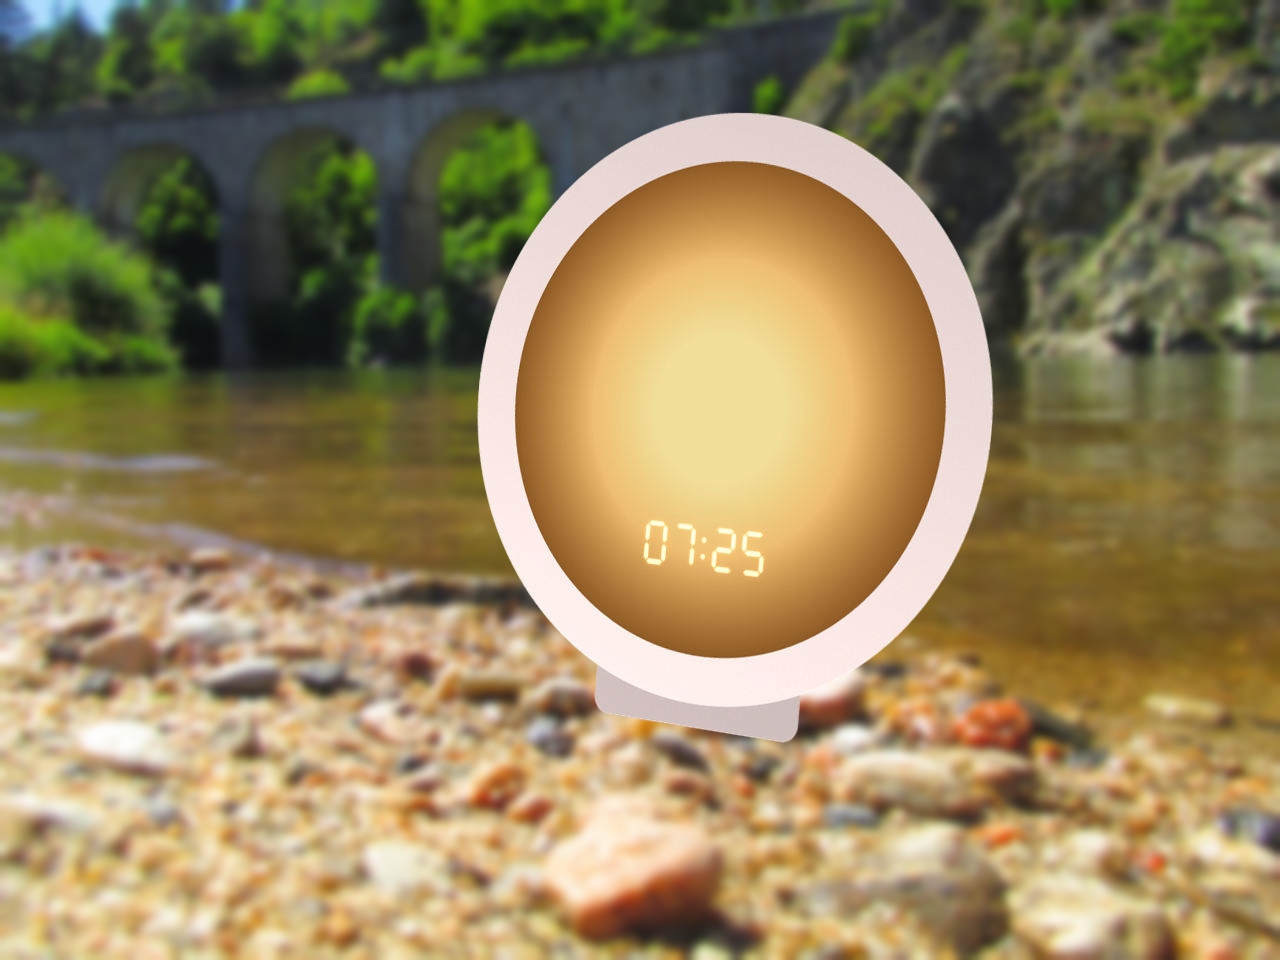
7:25
